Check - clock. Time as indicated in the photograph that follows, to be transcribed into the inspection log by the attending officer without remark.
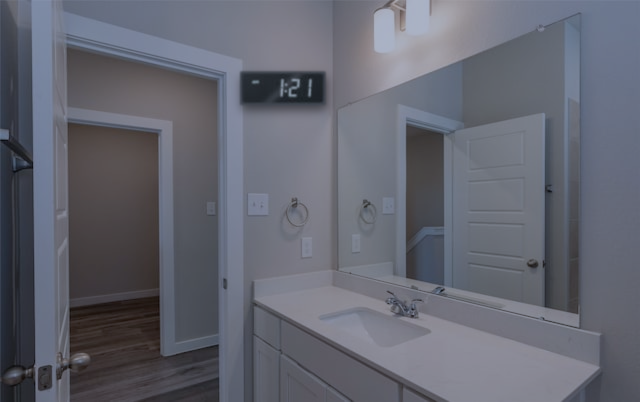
1:21
